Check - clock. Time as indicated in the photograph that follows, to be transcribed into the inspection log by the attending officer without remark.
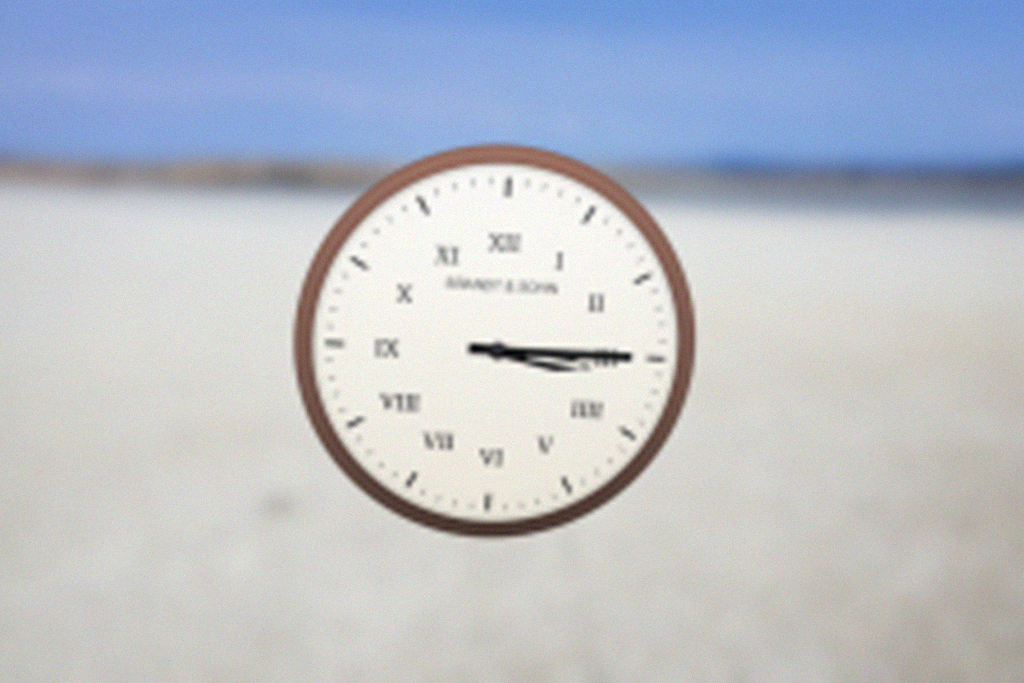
3:15
